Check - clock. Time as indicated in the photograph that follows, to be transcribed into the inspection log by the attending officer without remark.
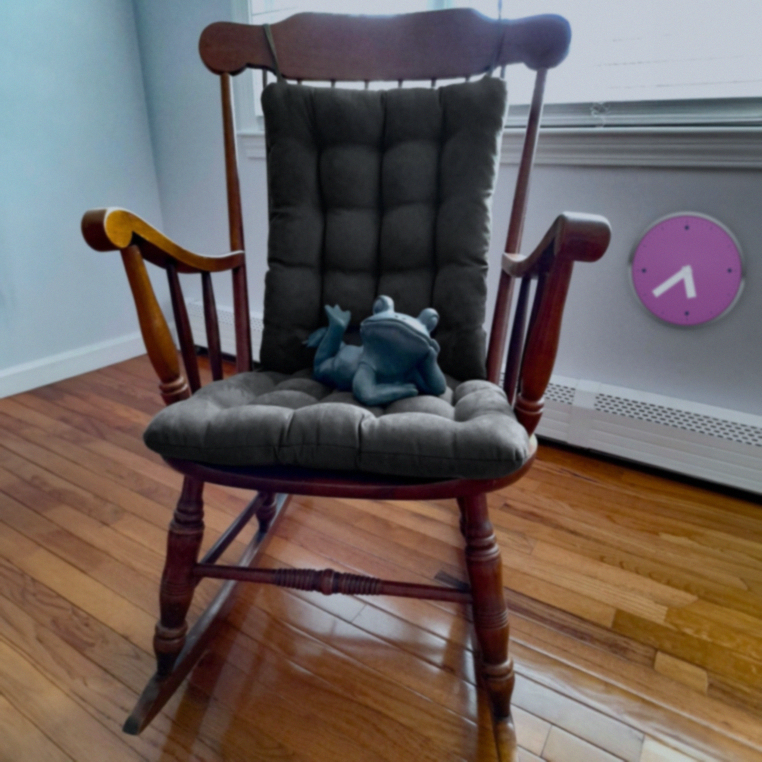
5:39
